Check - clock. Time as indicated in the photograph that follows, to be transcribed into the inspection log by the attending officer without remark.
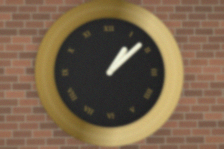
1:08
